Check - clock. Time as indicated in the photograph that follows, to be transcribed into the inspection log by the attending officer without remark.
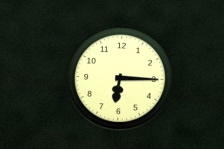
6:15
